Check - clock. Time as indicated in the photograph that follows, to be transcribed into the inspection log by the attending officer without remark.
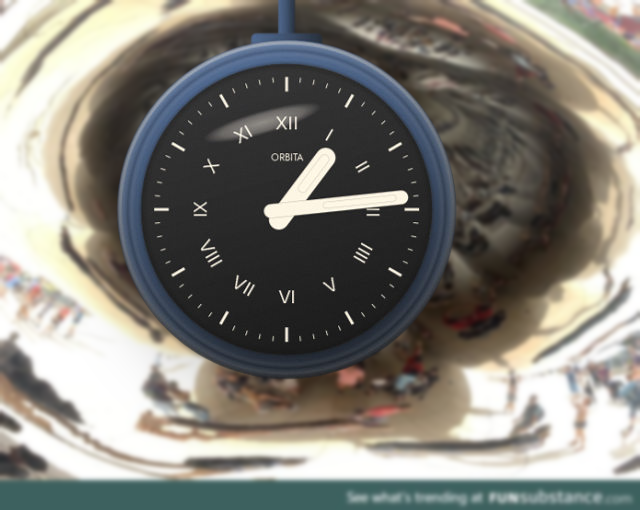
1:14
